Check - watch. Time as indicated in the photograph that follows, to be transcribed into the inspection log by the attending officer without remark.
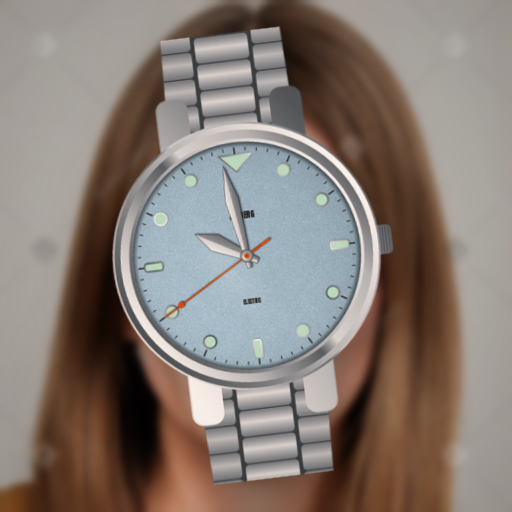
9:58:40
